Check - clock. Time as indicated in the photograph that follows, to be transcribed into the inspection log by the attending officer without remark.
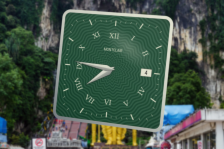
7:46
